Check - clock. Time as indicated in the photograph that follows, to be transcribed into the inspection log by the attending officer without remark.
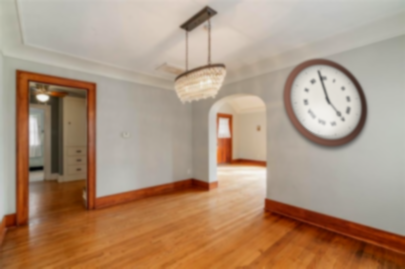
4:59
